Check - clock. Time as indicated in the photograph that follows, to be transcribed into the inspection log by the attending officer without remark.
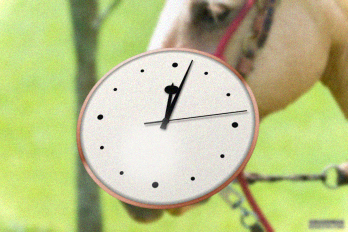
12:02:13
